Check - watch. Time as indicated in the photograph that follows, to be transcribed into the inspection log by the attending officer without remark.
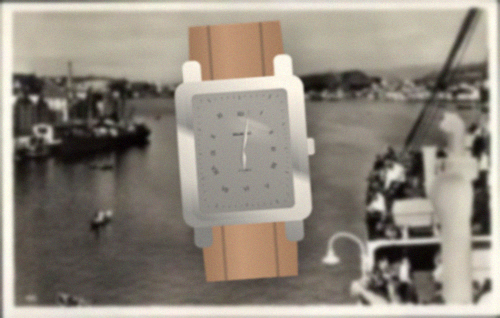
6:02
